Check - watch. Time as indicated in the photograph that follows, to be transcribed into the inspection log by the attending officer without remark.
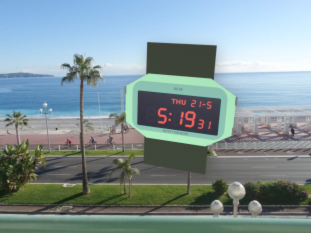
5:19:31
